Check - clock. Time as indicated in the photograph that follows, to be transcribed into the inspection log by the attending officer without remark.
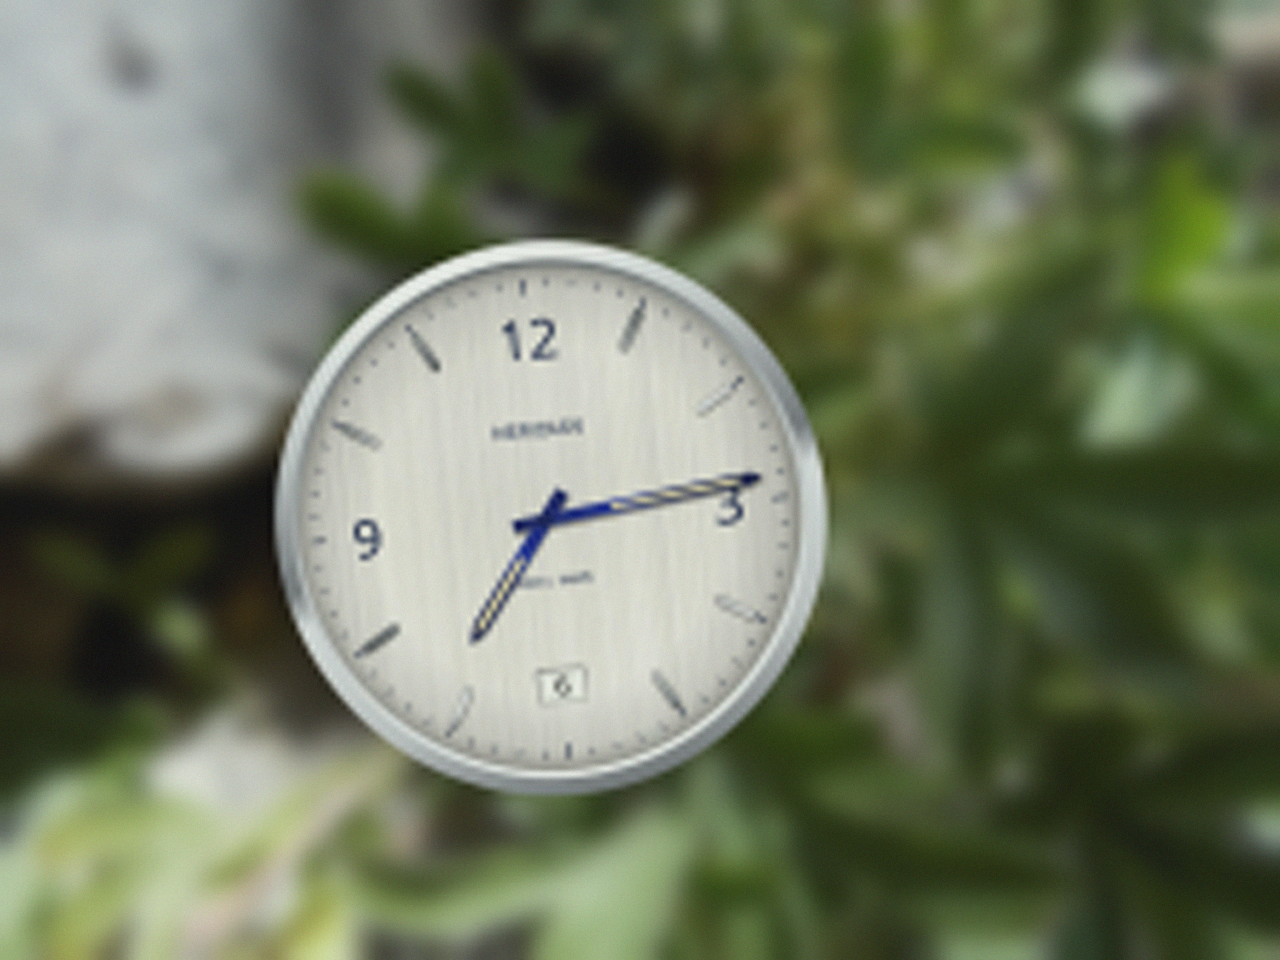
7:14
